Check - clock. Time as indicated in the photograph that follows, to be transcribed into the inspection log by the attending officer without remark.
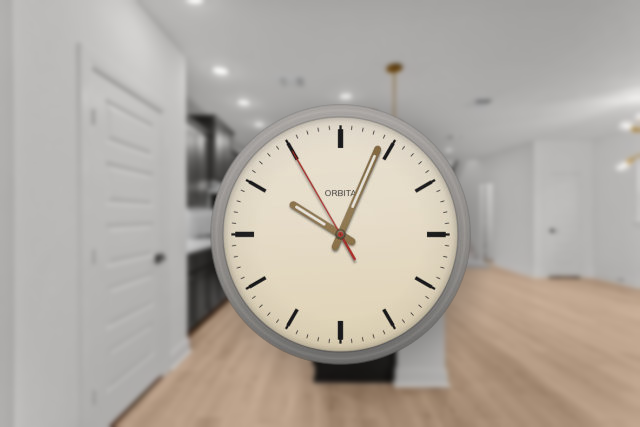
10:03:55
